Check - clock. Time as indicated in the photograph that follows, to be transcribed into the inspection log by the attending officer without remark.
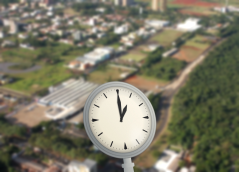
1:00
